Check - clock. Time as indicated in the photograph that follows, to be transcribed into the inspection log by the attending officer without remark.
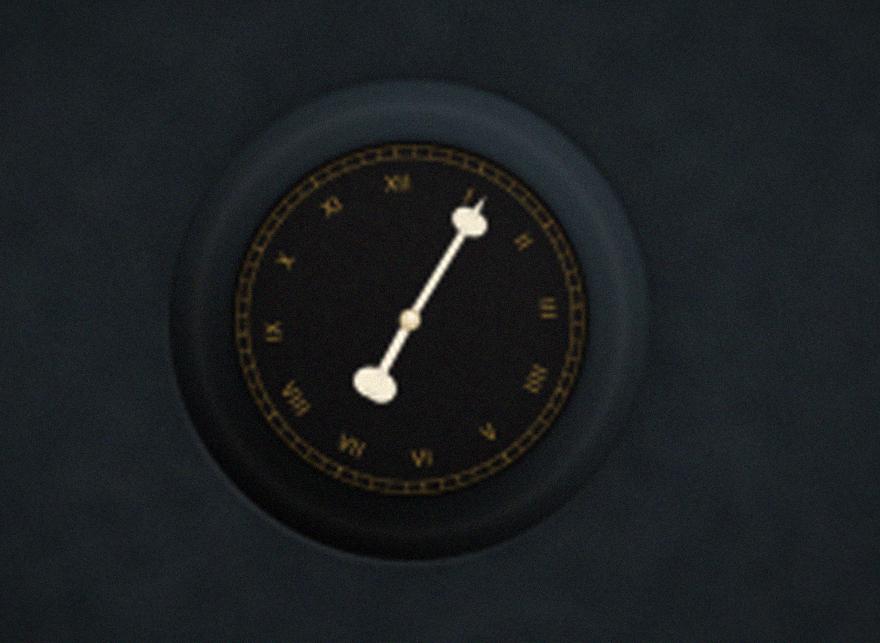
7:06
